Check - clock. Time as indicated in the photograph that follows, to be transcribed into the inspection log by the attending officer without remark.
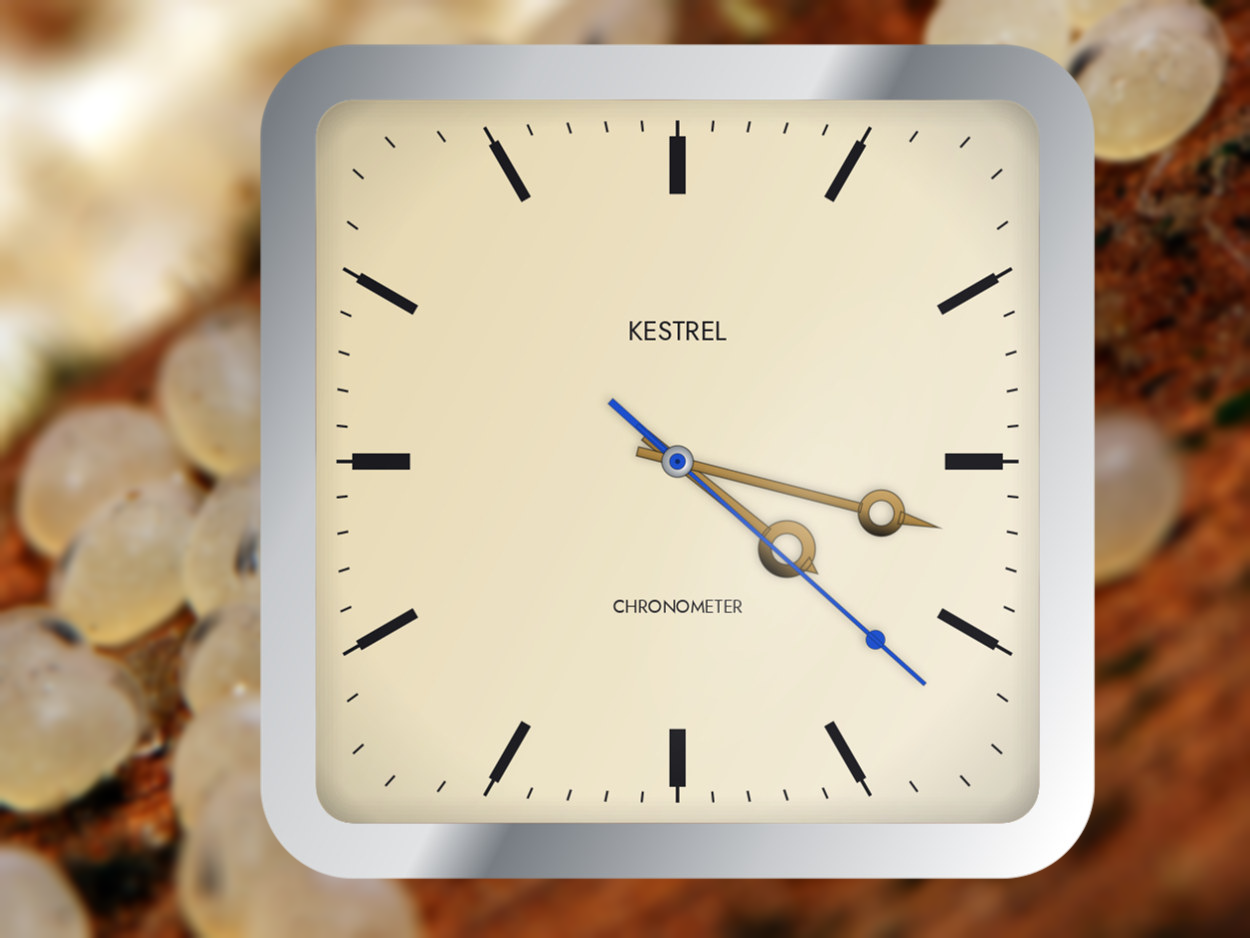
4:17:22
